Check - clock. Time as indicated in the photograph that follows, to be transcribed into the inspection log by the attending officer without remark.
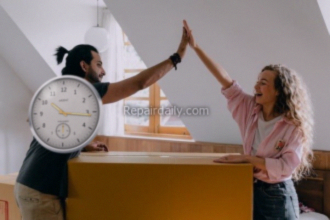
10:16
